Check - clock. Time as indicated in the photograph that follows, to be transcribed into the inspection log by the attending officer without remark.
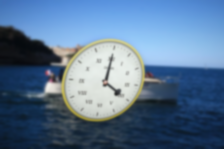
4:00
